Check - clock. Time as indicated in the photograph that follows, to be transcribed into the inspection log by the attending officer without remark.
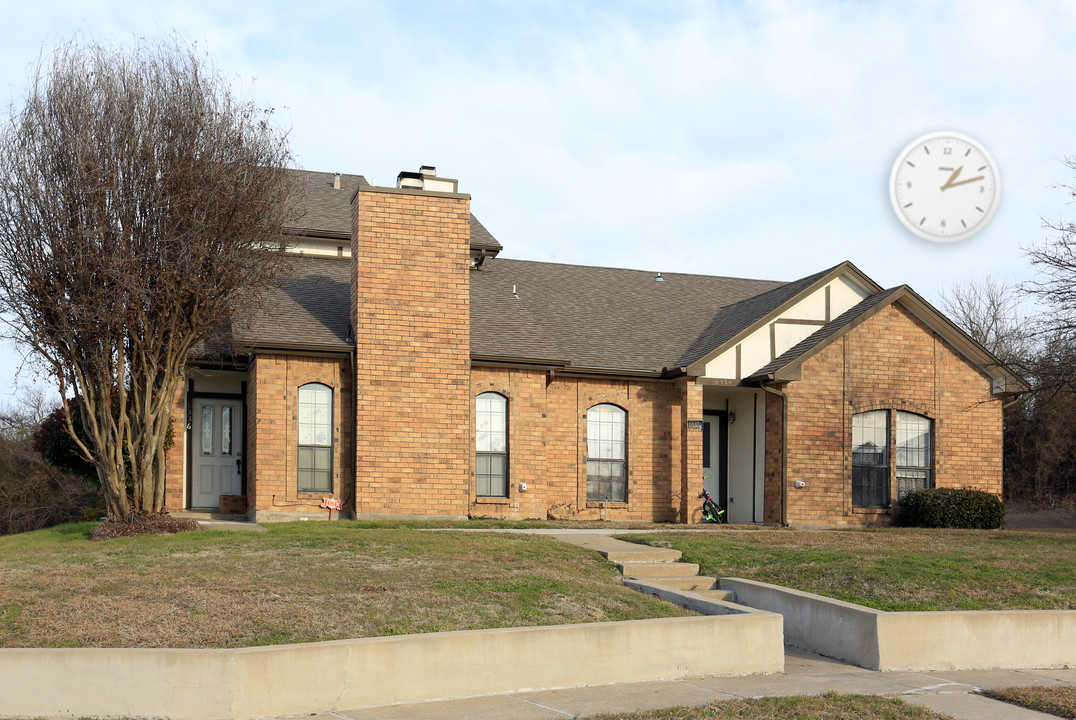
1:12
